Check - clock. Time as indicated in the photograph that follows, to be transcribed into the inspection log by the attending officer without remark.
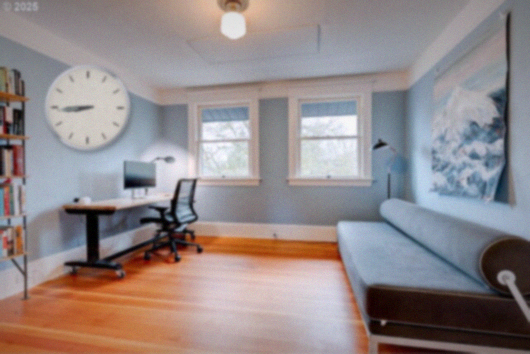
8:44
